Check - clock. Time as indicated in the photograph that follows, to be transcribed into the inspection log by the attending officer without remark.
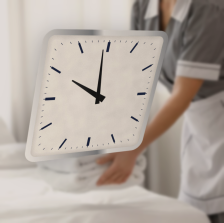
9:59
